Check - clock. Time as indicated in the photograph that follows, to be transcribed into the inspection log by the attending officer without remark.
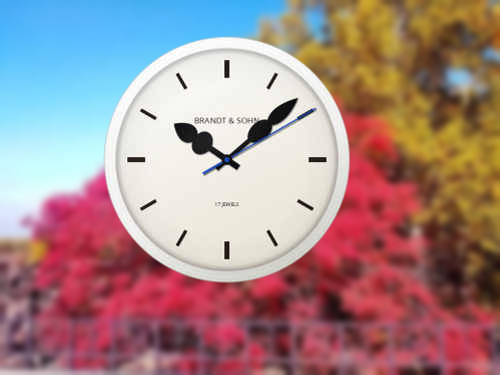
10:08:10
